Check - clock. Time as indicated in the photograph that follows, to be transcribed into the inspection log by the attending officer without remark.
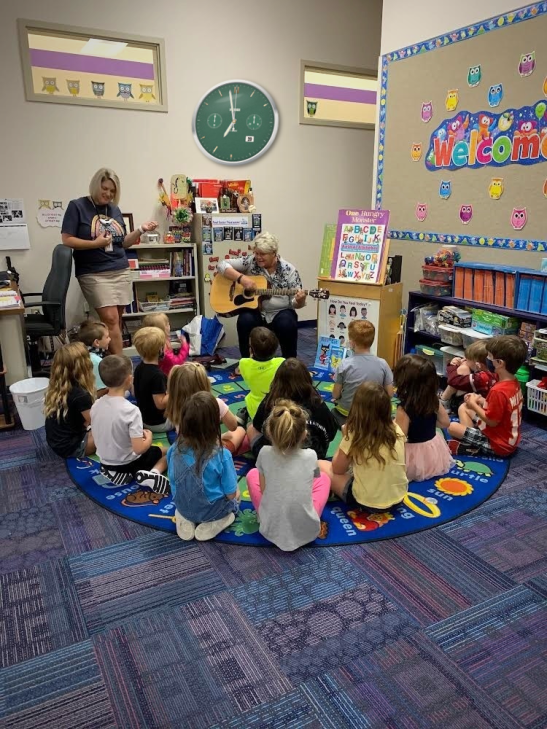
6:58
